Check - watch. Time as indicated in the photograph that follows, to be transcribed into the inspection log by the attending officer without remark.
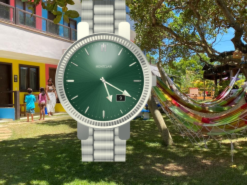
5:20
